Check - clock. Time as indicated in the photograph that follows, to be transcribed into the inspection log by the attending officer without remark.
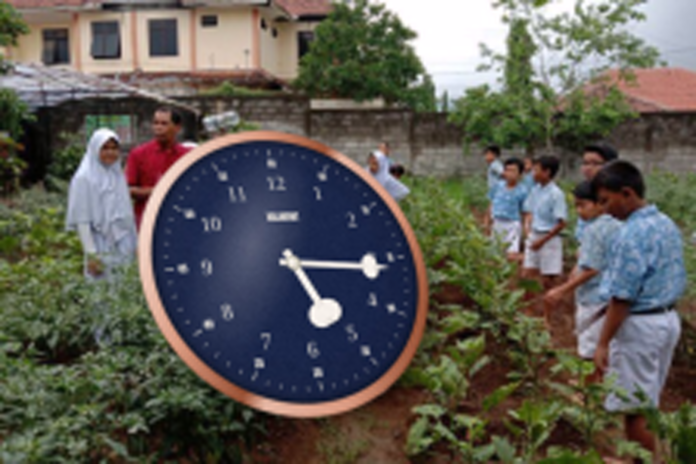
5:16
